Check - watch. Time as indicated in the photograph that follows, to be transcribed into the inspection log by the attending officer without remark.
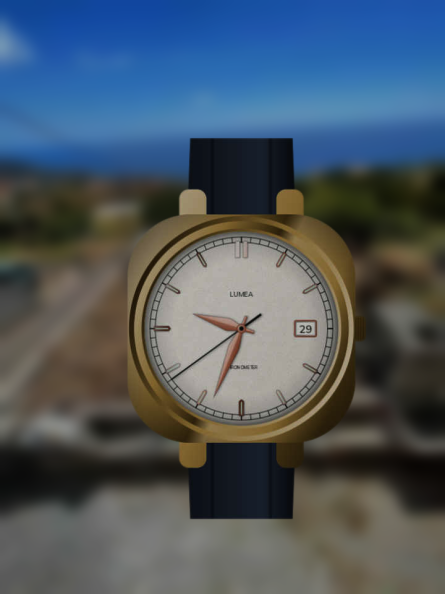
9:33:39
